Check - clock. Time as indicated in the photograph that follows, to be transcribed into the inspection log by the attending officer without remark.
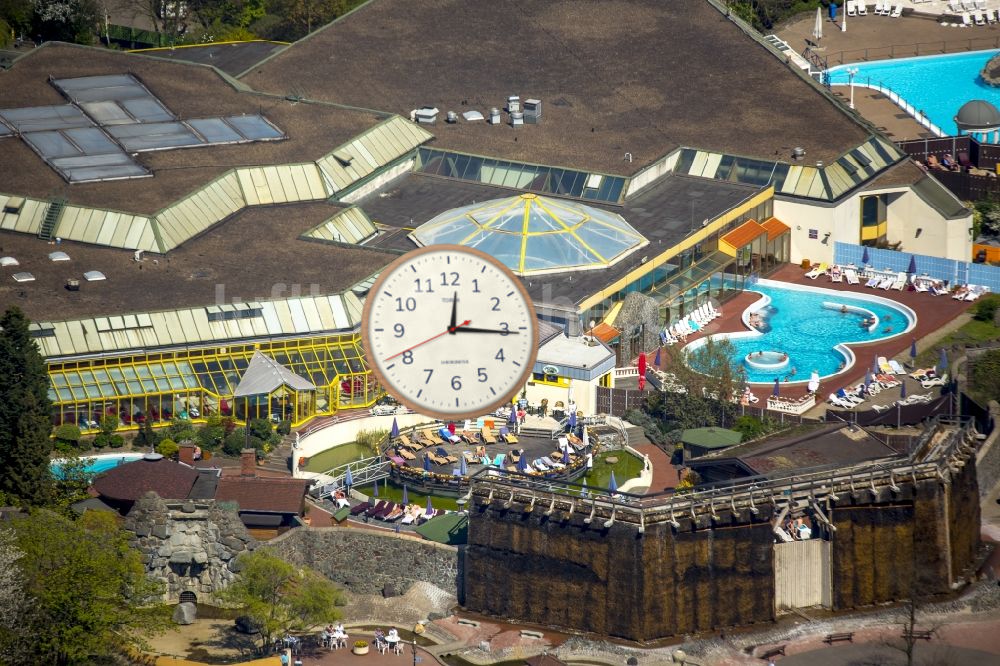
12:15:41
